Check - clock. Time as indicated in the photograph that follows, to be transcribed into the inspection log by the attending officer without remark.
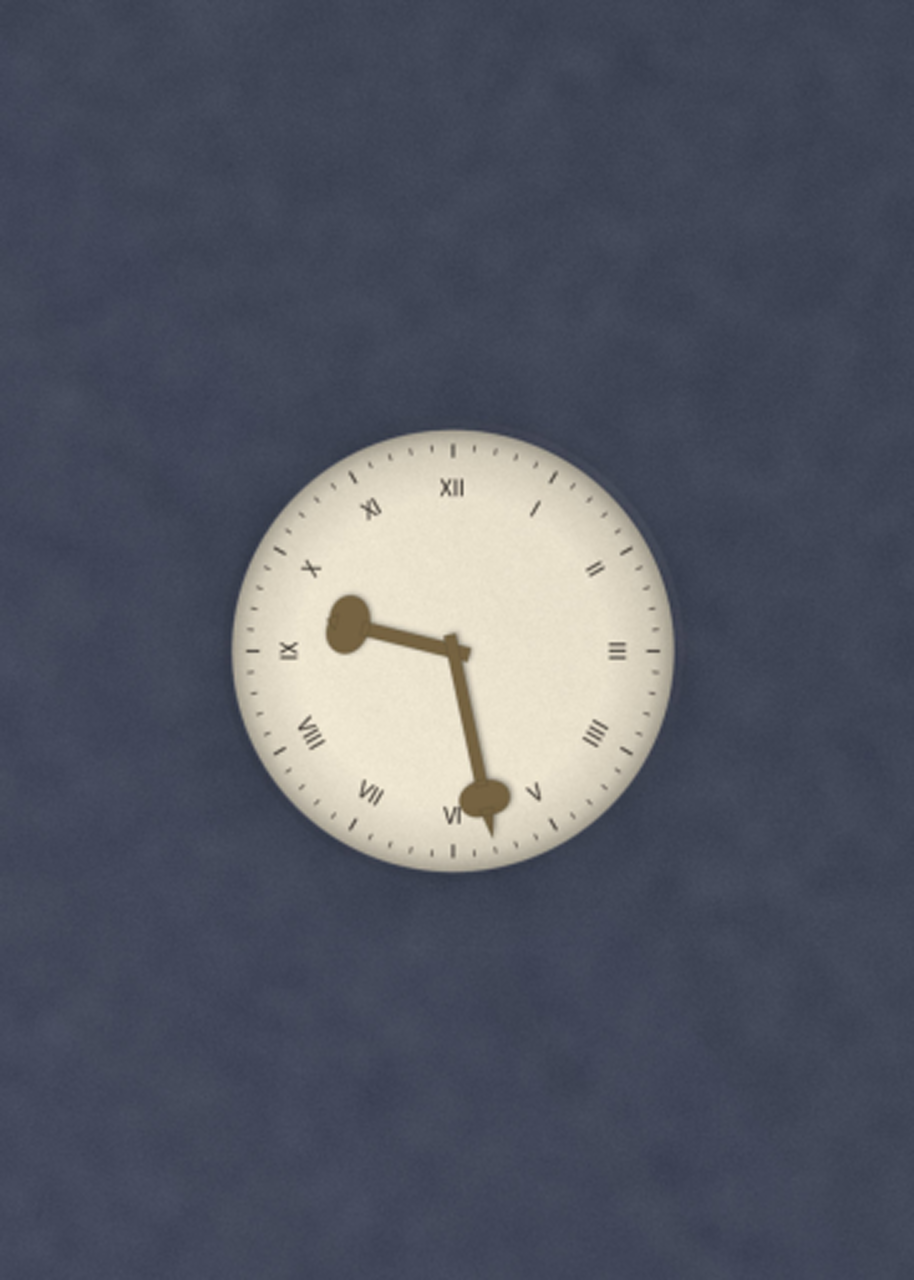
9:28
